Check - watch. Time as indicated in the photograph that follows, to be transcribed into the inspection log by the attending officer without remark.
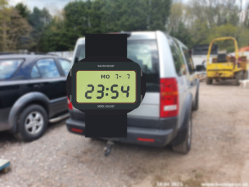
23:54
